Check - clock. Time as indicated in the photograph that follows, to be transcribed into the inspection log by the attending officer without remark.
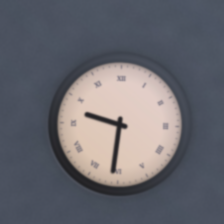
9:31
